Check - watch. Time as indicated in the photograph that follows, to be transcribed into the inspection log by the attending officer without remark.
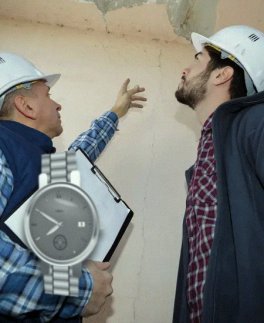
7:50
